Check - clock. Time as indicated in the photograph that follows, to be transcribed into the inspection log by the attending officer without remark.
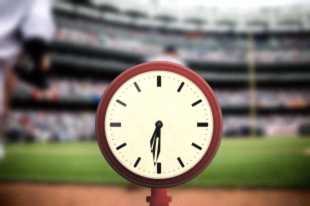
6:31
